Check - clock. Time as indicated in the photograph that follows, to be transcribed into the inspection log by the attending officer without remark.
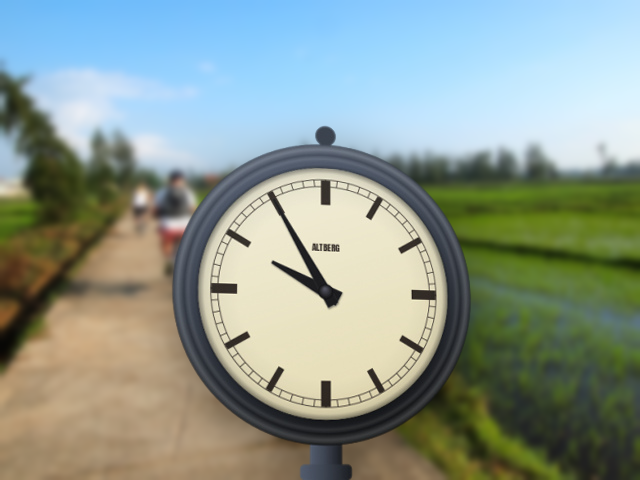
9:55
